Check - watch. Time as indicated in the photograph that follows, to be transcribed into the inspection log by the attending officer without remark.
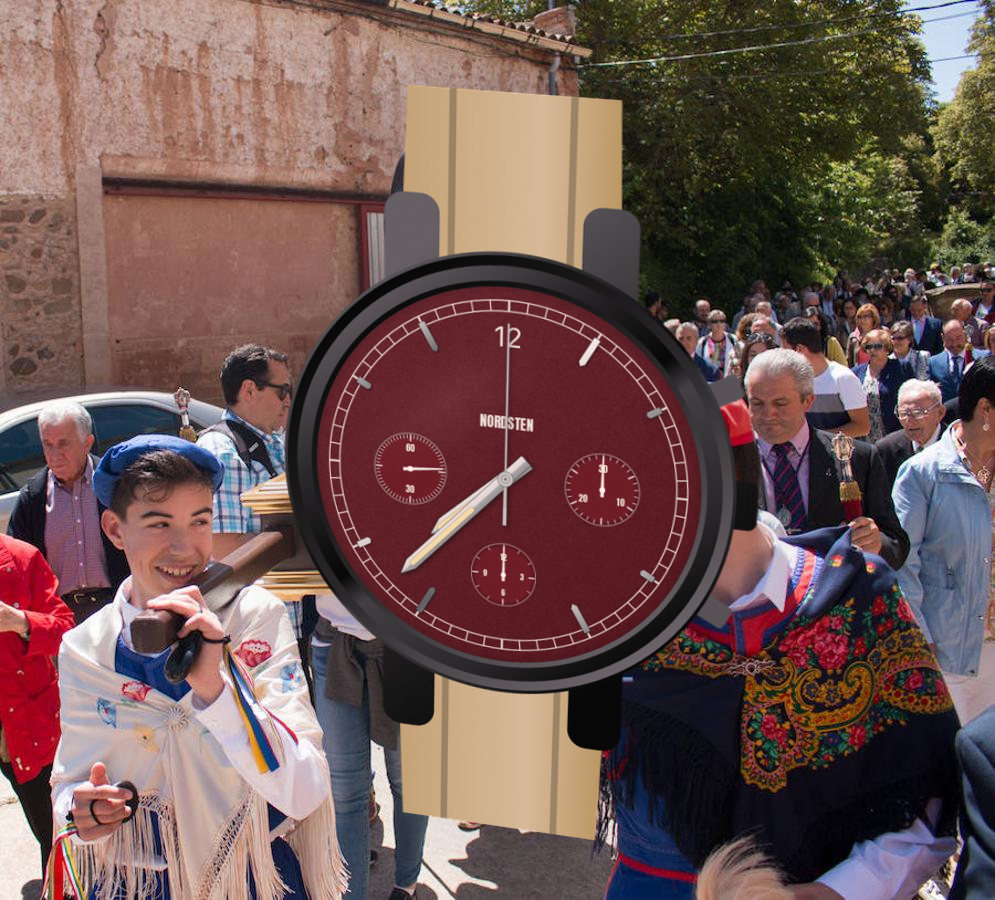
7:37:14
